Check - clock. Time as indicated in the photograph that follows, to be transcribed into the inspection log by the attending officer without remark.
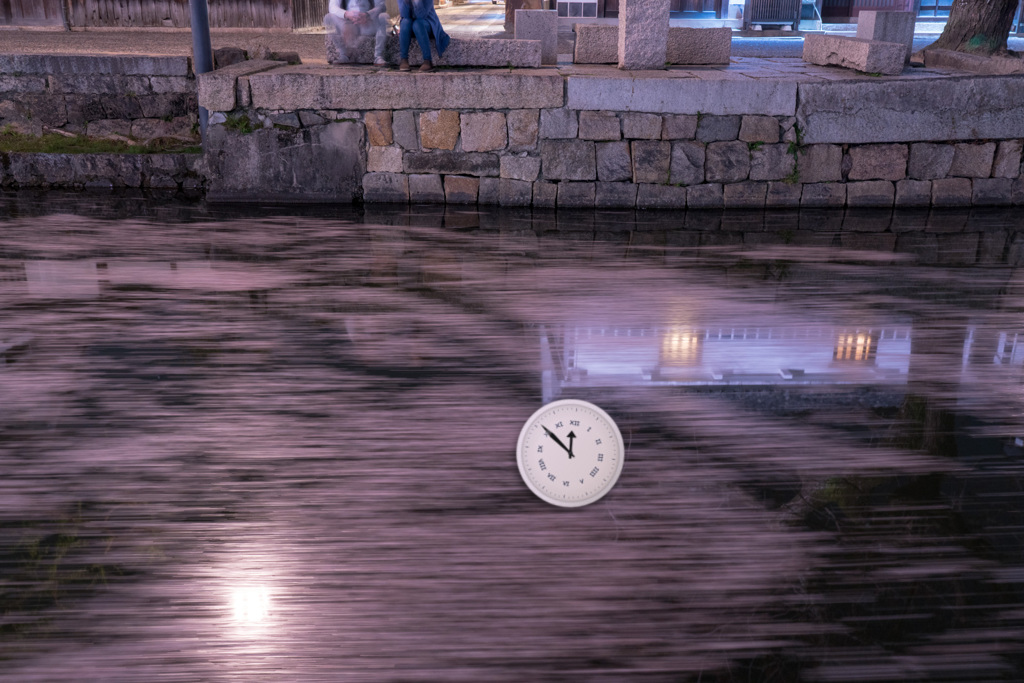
11:51
